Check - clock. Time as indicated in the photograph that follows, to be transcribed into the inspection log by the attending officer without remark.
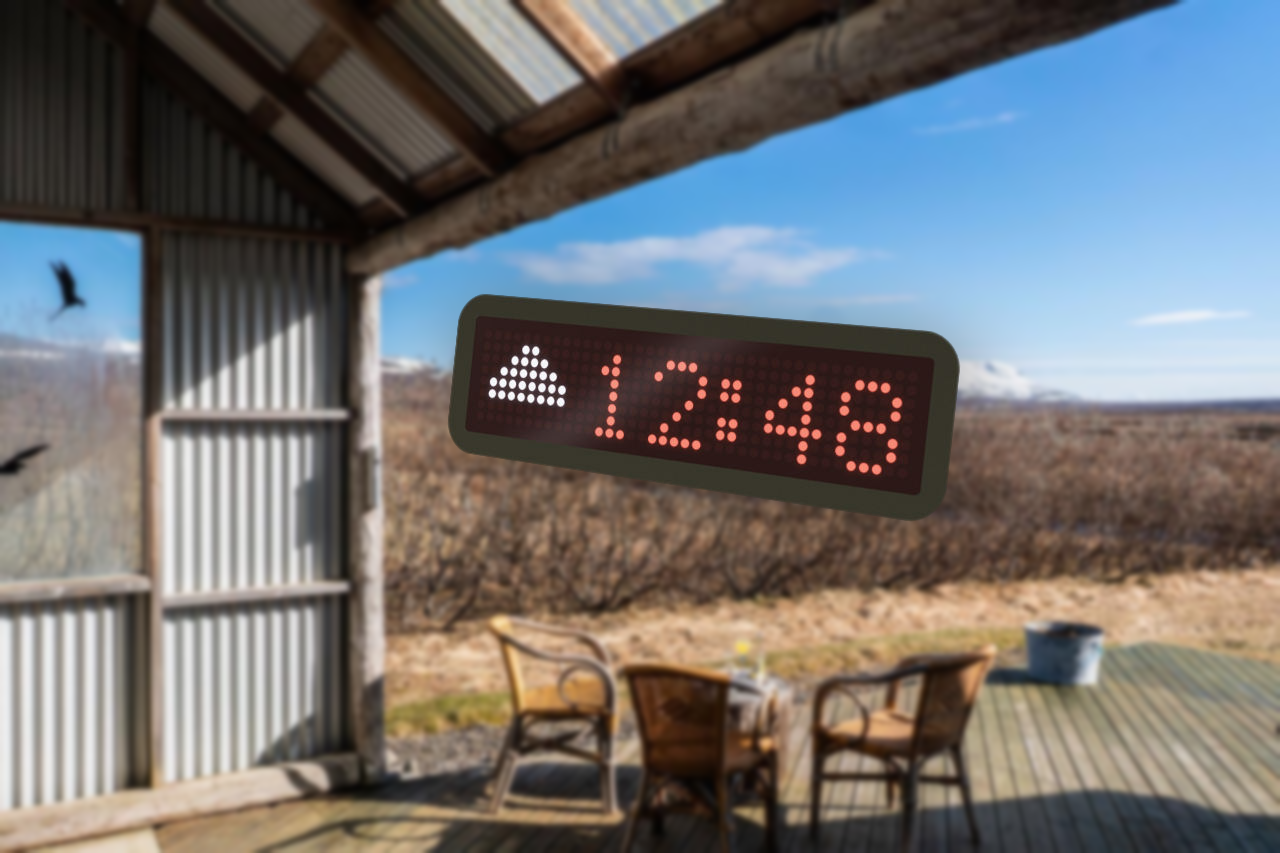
12:48
